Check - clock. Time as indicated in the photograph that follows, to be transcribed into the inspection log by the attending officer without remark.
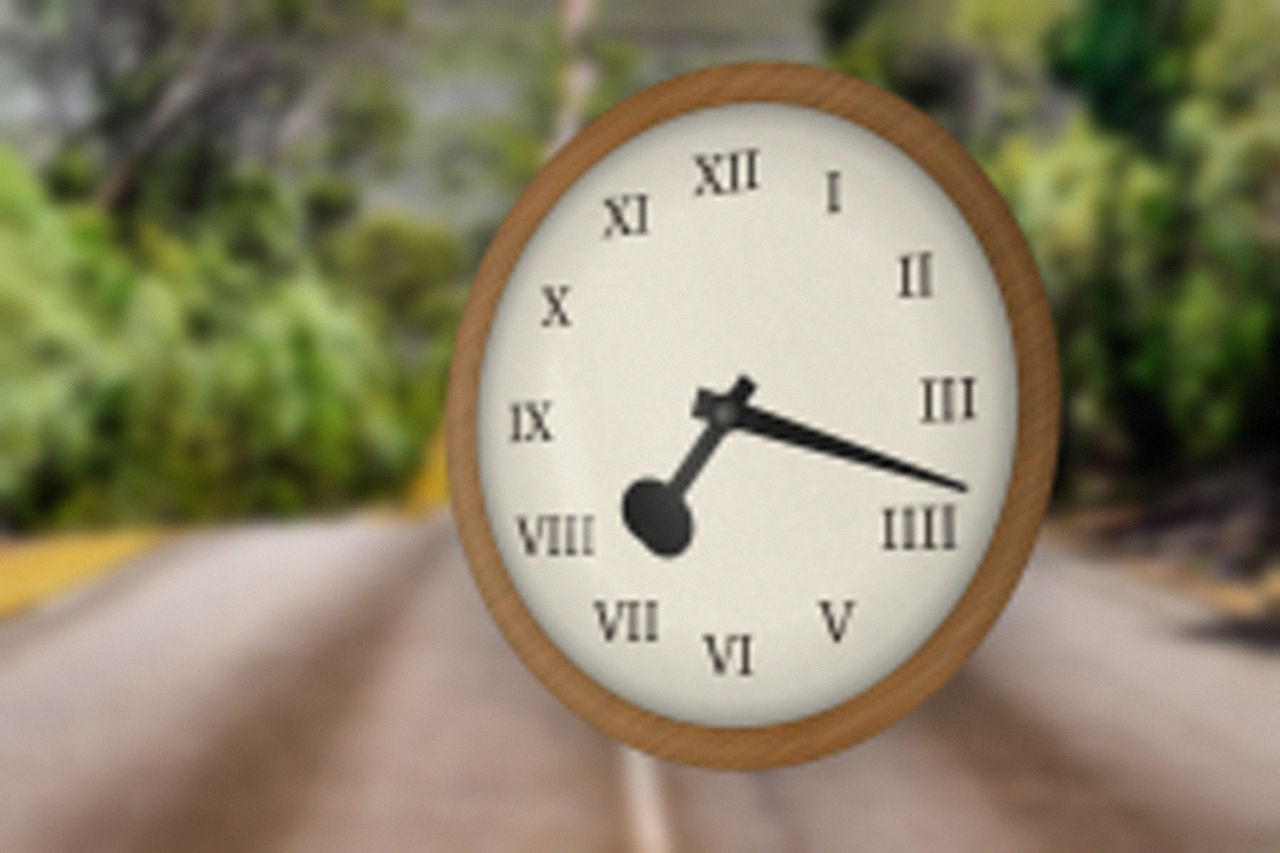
7:18
